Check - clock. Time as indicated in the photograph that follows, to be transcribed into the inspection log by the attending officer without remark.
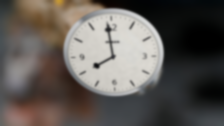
7:59
